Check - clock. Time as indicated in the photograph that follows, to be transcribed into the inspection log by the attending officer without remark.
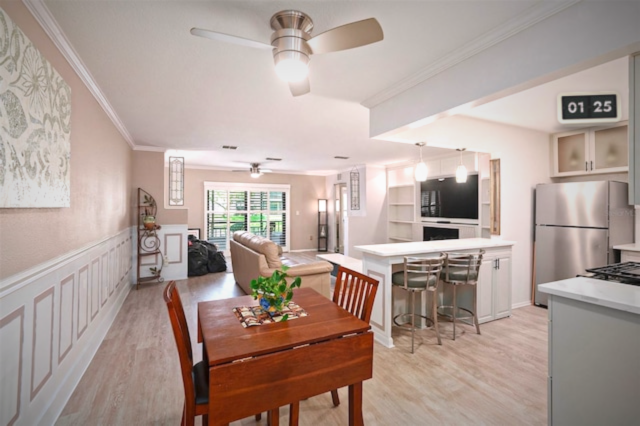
1:25
